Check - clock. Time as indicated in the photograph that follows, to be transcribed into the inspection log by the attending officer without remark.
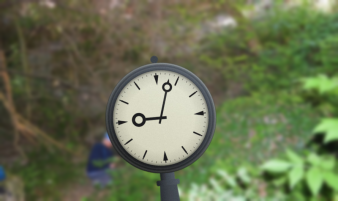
9:03
